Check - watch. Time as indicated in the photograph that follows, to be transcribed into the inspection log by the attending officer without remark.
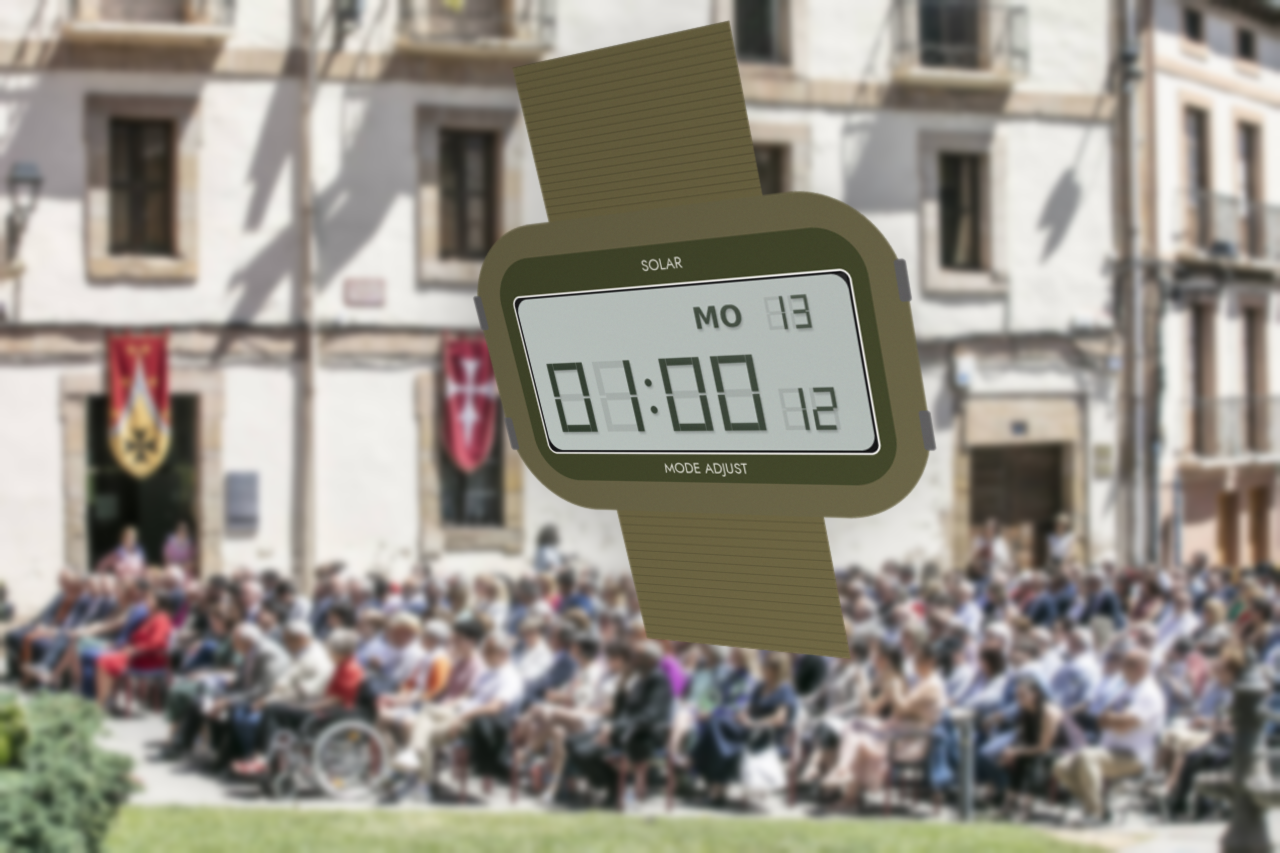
1:00:12
